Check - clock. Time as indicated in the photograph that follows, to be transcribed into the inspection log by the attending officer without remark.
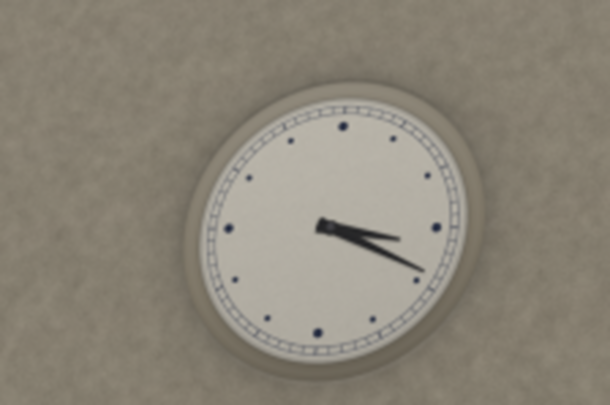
3:19
